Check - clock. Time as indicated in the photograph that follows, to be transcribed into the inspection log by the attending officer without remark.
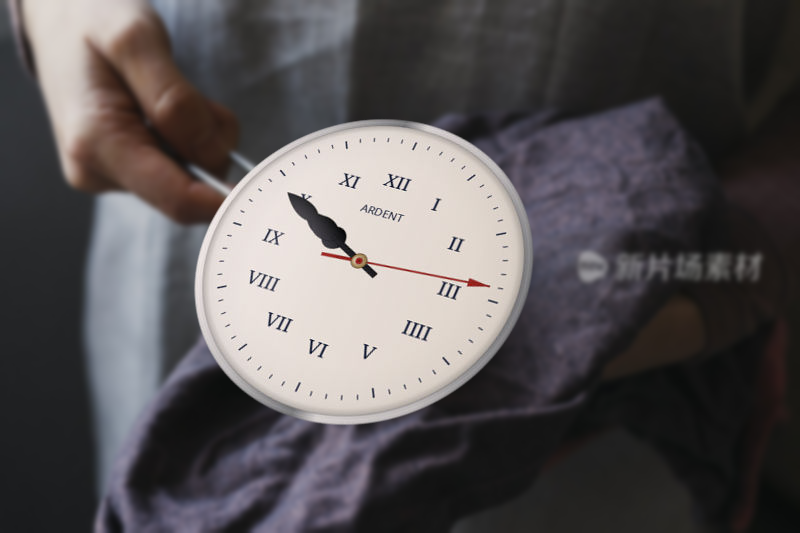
9:49:14
